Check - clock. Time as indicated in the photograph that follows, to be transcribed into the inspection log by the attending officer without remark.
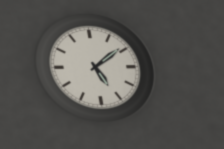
5:09
